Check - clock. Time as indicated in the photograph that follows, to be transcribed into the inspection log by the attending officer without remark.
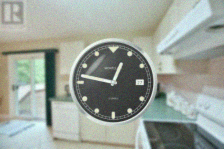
12:47
